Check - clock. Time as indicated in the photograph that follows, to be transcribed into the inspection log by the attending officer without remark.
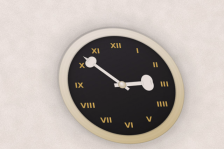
2:52
